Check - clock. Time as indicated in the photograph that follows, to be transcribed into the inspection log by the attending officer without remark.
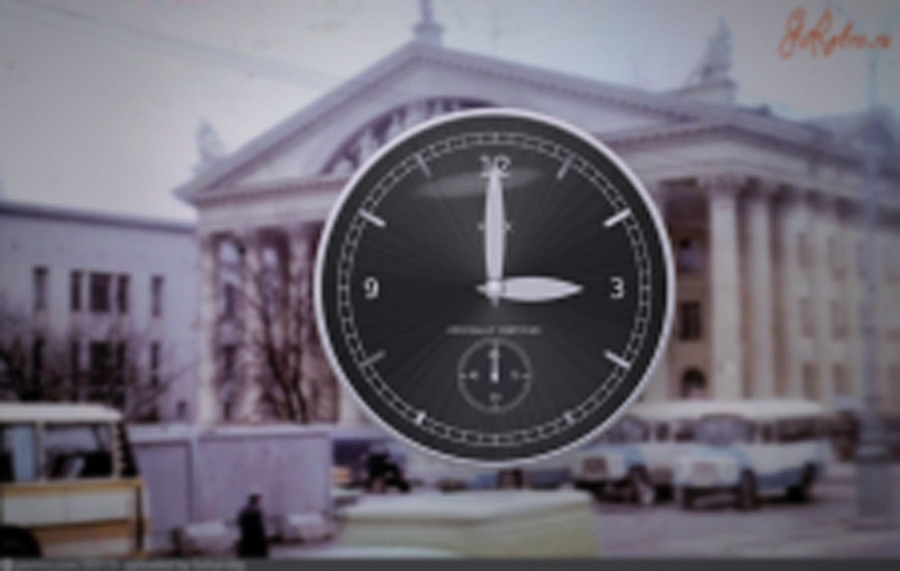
3:00
